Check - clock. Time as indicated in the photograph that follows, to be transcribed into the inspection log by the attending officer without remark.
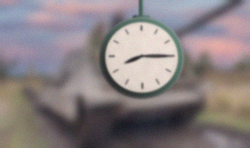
8:15
